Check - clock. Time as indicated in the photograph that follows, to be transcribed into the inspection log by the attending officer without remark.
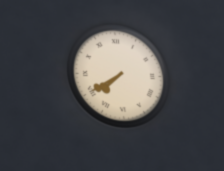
7:40
